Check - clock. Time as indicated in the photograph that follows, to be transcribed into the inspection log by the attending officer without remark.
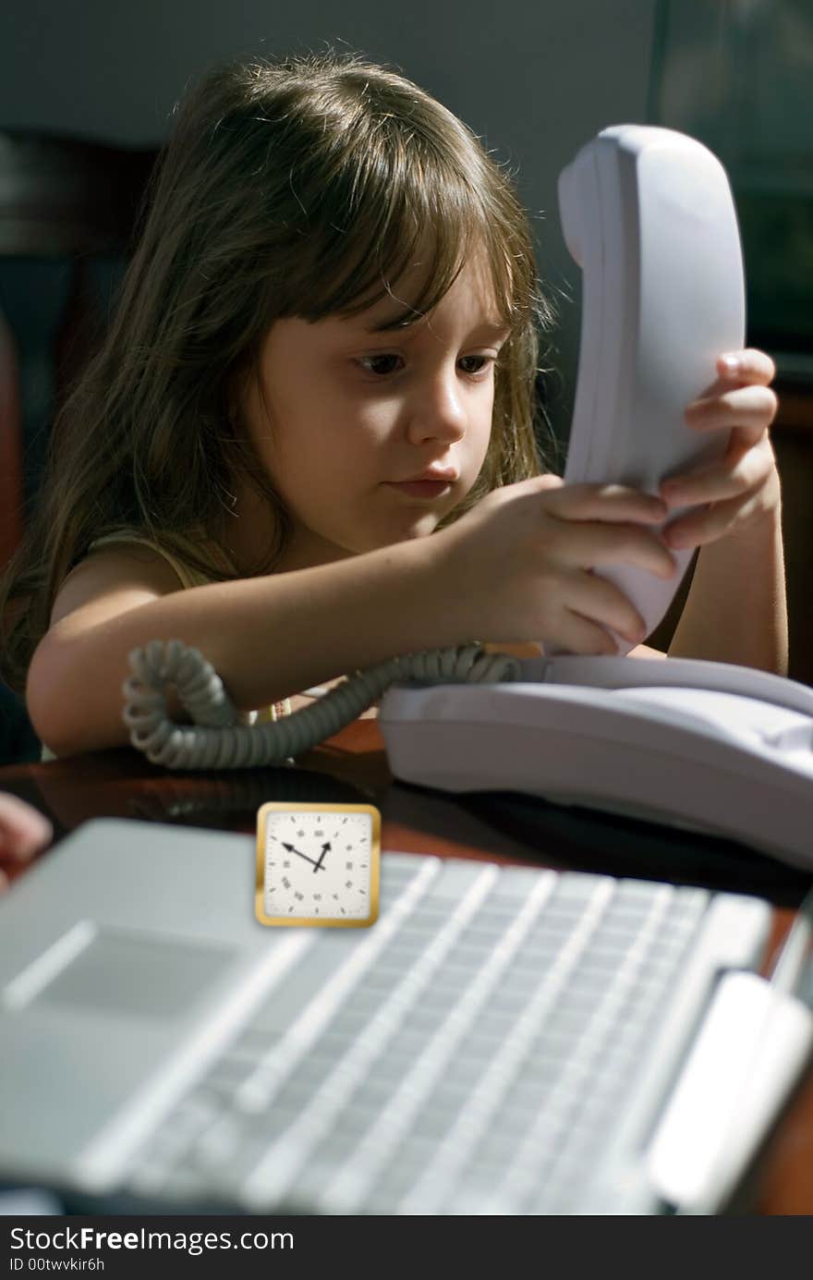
12:50
